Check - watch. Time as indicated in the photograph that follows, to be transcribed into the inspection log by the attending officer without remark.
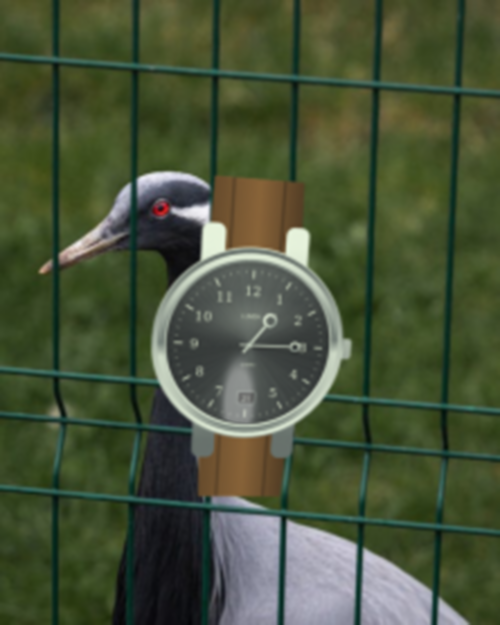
1:15
